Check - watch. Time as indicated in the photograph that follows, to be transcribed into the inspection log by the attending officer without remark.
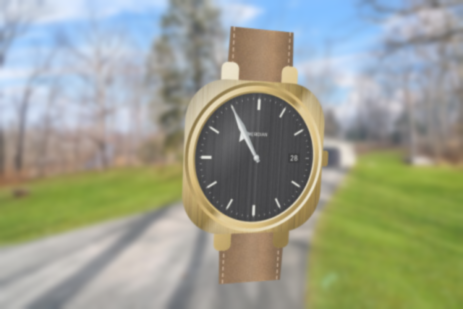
10:55
